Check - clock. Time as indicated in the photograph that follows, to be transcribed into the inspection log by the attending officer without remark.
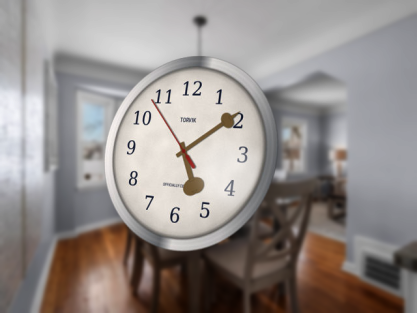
5:08:53
